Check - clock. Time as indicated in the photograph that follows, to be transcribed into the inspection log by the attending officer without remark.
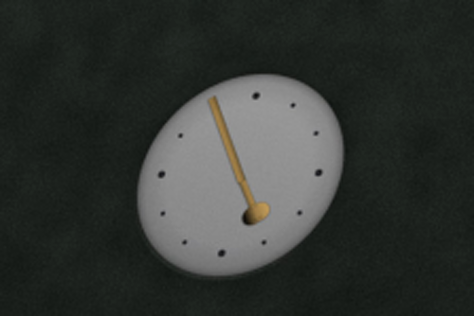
4:55
